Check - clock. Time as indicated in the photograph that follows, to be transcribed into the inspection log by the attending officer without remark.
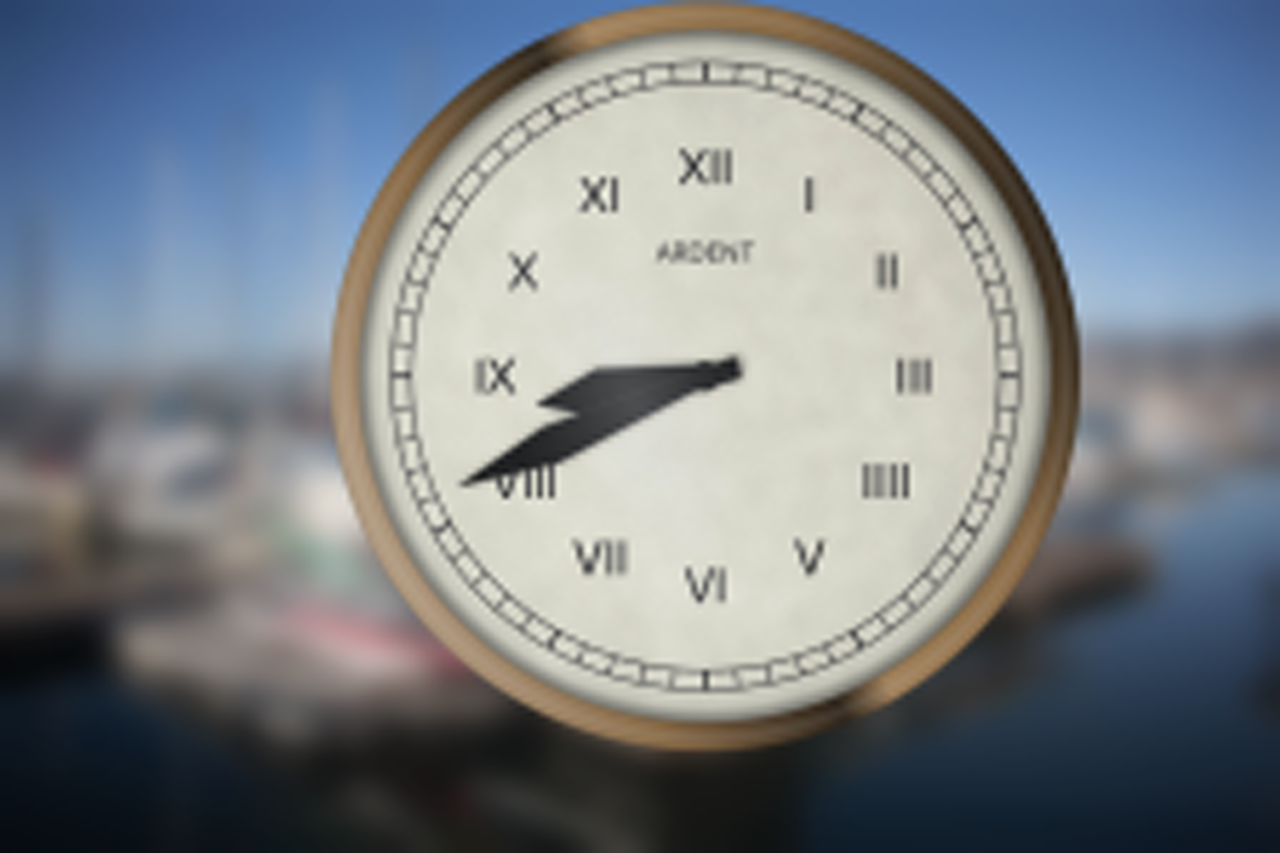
8:41
